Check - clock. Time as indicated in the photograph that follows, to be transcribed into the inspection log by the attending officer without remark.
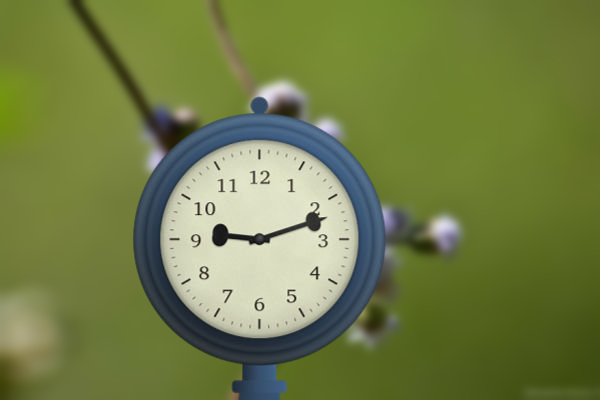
9:12
